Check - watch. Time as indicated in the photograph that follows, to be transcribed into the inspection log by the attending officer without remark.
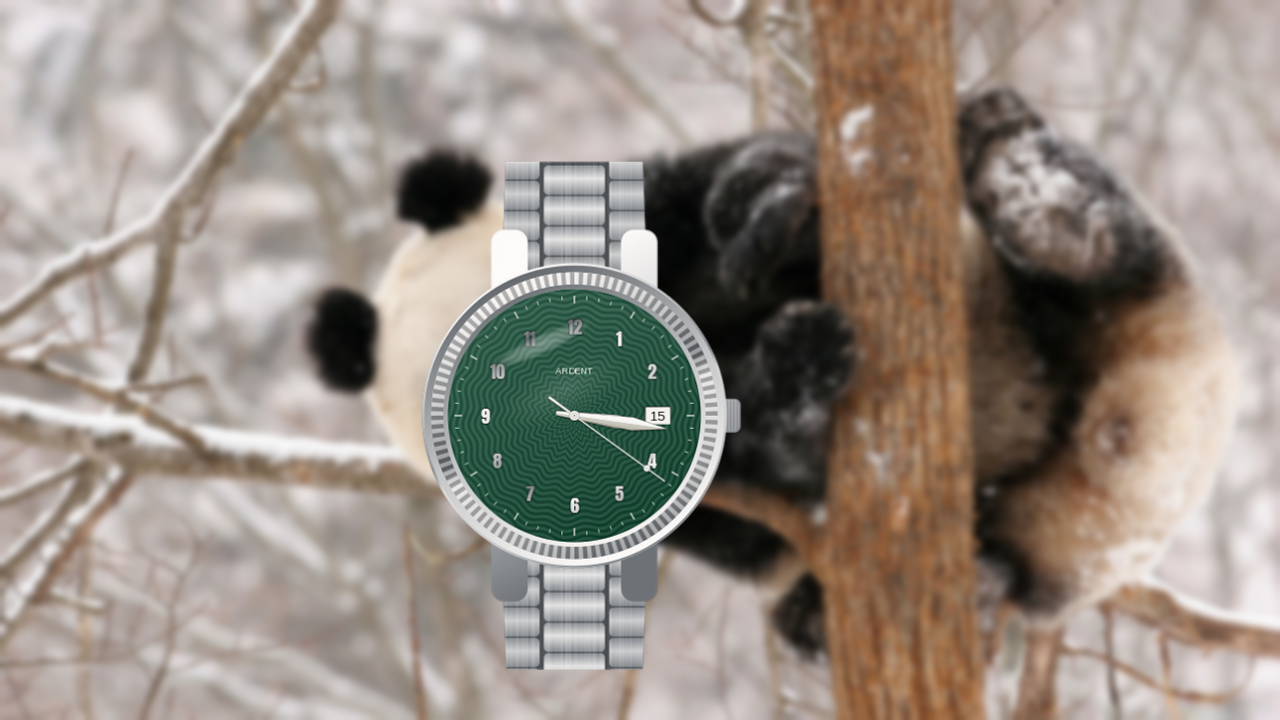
3:16:21
